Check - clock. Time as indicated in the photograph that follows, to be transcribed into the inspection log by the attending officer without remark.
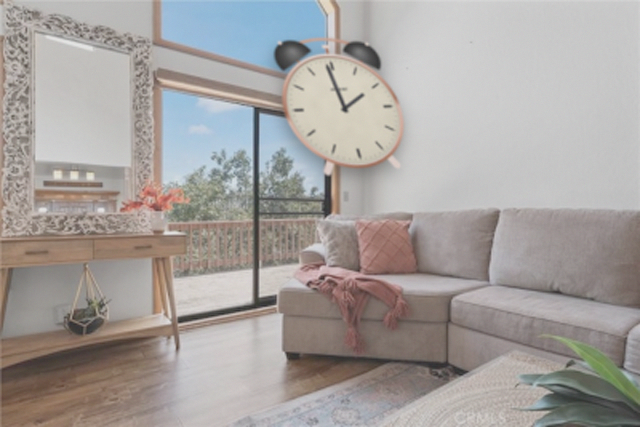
1:59
